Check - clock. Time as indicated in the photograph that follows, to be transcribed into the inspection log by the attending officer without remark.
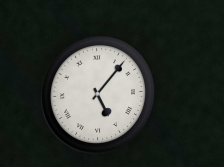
5:07
